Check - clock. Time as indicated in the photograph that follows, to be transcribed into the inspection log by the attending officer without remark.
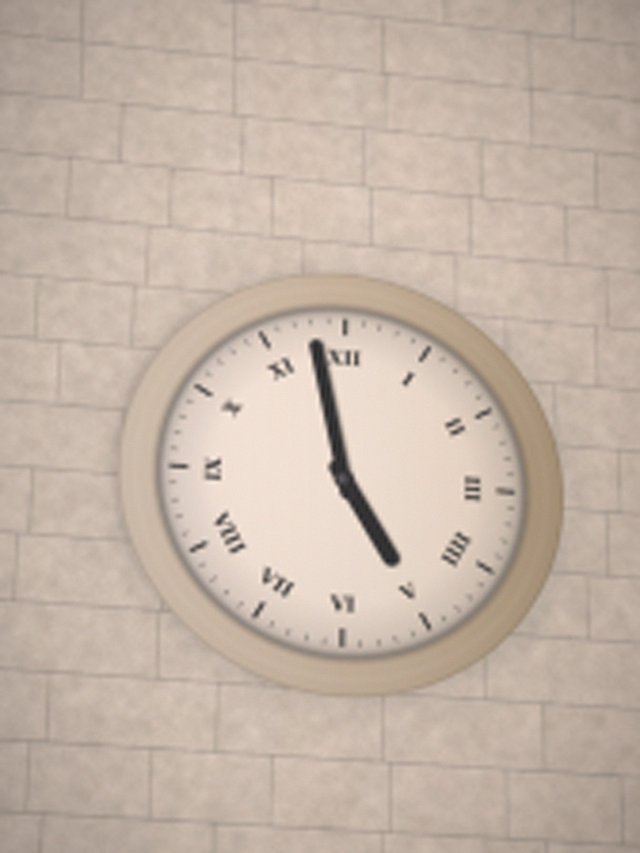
4:58
